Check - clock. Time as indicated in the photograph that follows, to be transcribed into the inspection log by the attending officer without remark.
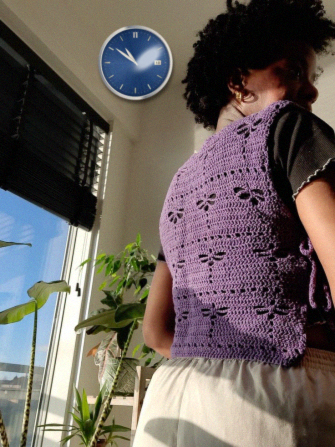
10:51
